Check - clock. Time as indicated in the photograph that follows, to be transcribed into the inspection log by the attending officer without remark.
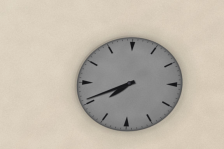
7:41
